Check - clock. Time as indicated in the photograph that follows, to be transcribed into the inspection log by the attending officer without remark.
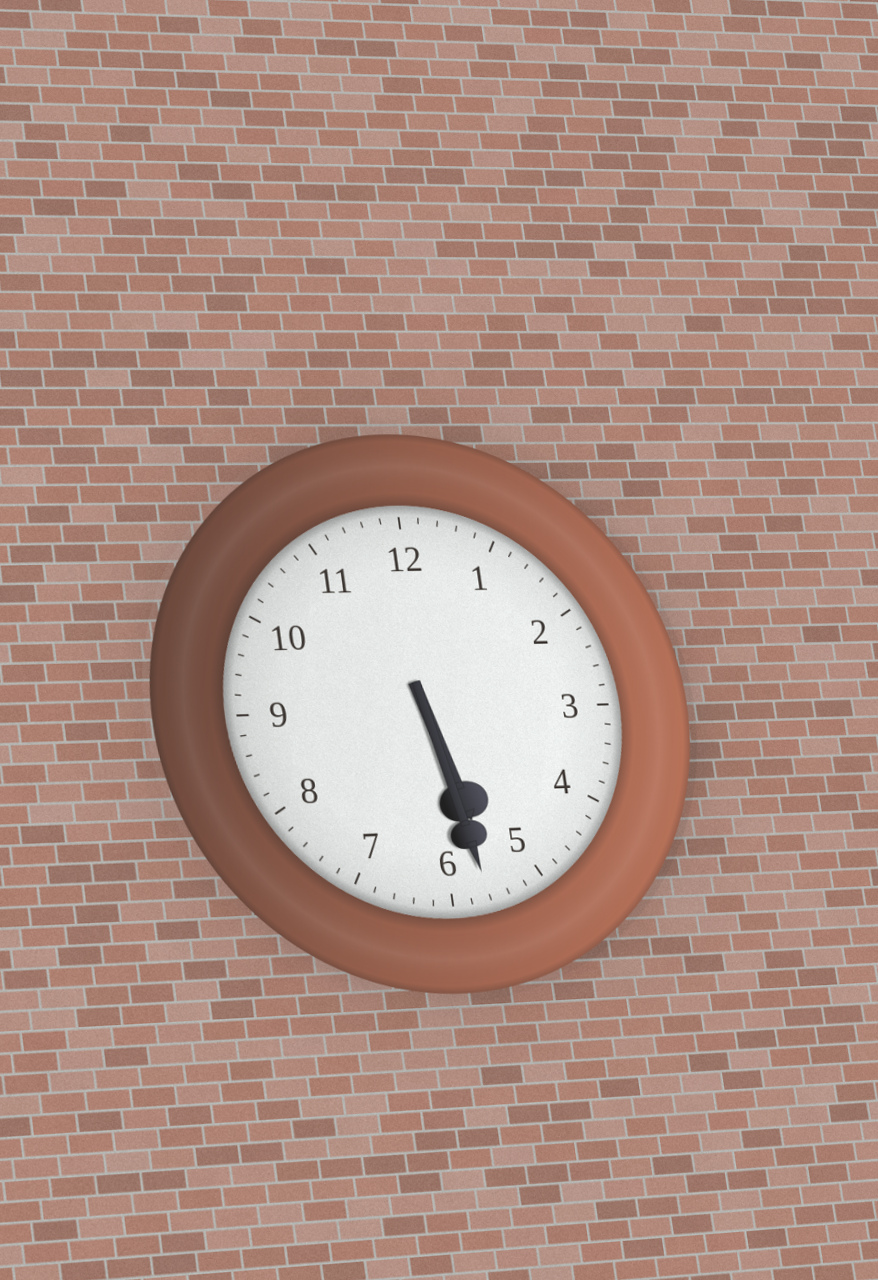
5:28
